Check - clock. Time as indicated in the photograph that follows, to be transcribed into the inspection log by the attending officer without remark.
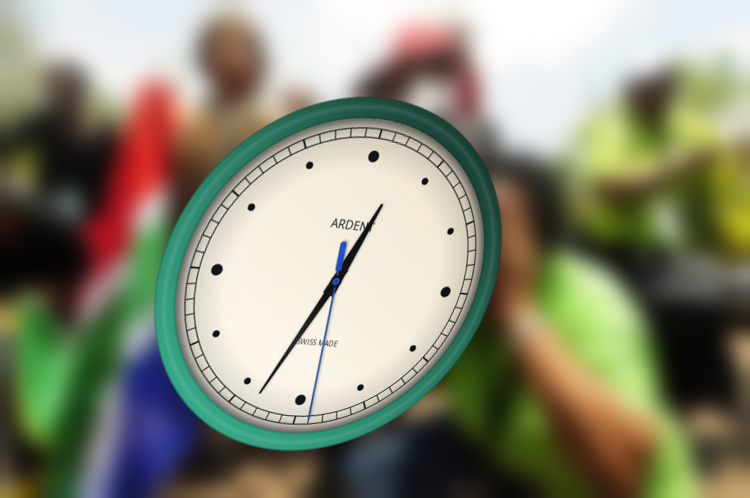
12:33:29
